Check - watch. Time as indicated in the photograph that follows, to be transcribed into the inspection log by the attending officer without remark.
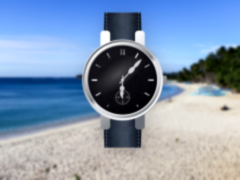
6:07
